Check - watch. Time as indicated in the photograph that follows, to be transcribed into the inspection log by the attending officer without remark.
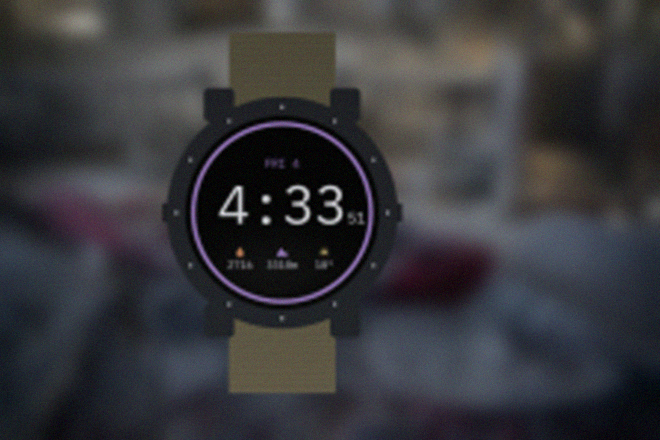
4:33
